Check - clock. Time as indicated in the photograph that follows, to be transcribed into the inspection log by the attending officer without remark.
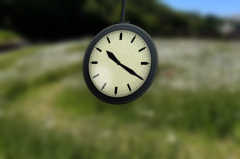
10:20
